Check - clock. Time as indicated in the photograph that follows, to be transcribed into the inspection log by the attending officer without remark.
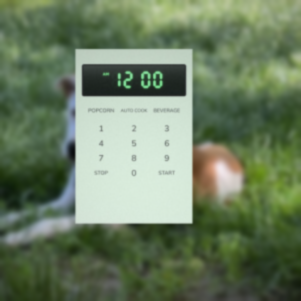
12:00
